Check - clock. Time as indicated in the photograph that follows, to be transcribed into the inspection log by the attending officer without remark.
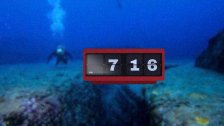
7:16
